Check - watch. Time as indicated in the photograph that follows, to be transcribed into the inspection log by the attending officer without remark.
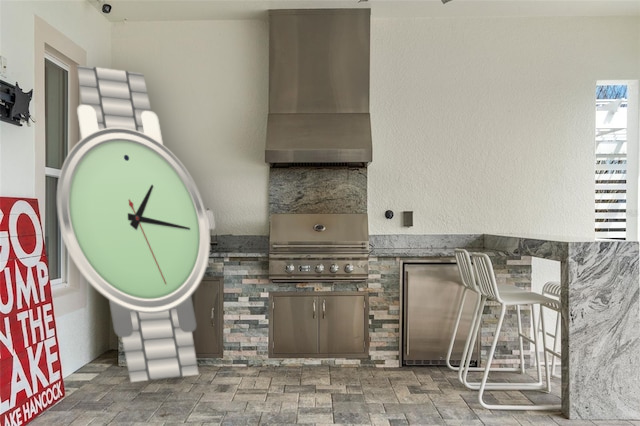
1:16:27
